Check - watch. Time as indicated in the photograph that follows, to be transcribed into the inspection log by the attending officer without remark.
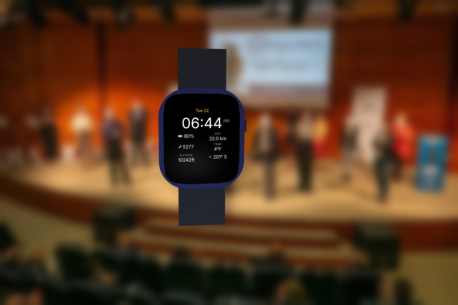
6:44
